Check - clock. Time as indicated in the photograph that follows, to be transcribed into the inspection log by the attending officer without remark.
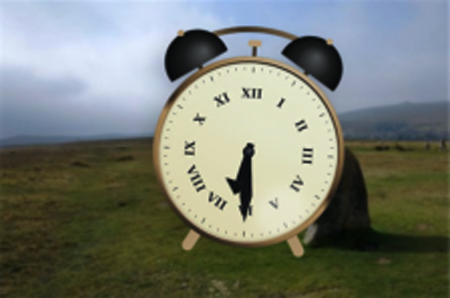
6:30
